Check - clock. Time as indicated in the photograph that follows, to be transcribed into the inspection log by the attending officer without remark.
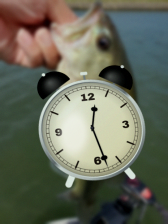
12:28
